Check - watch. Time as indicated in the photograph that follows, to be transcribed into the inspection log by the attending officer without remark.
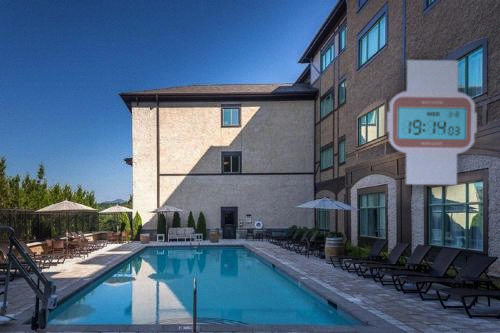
19:14
